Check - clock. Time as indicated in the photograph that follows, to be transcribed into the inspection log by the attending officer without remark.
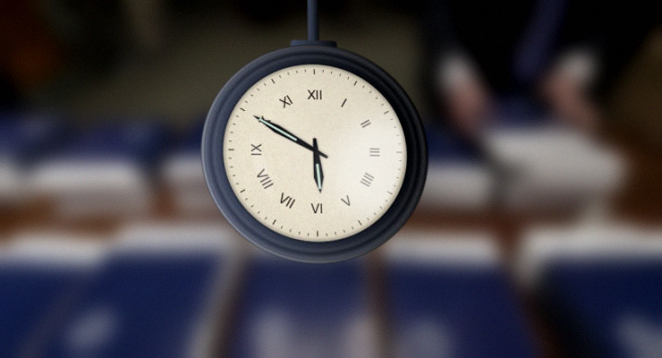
5:50
